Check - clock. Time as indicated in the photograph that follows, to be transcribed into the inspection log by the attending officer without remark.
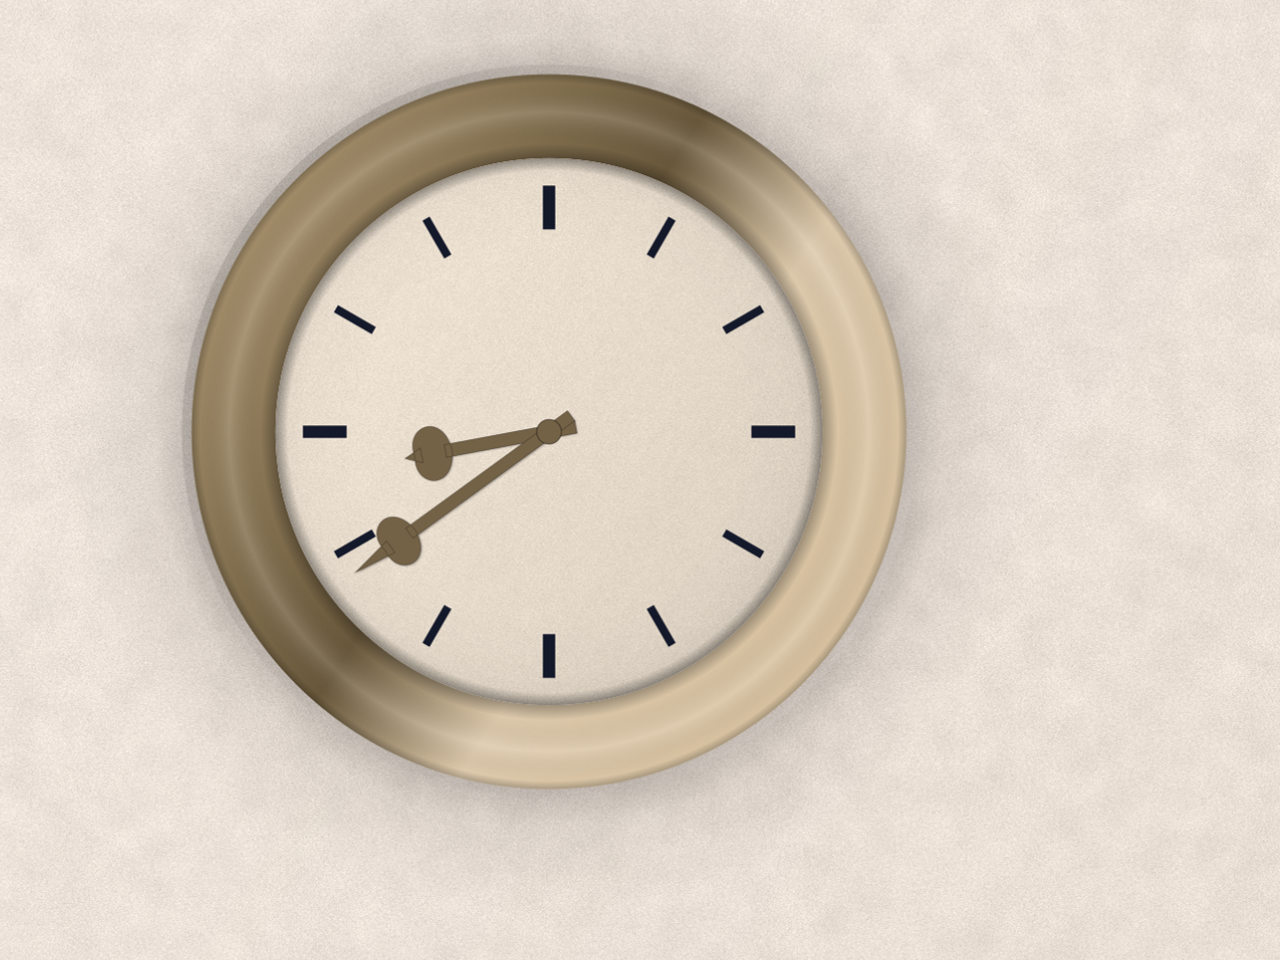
8:39
